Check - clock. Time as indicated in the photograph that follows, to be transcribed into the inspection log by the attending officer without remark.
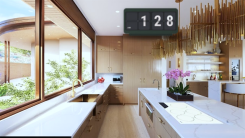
1:28
